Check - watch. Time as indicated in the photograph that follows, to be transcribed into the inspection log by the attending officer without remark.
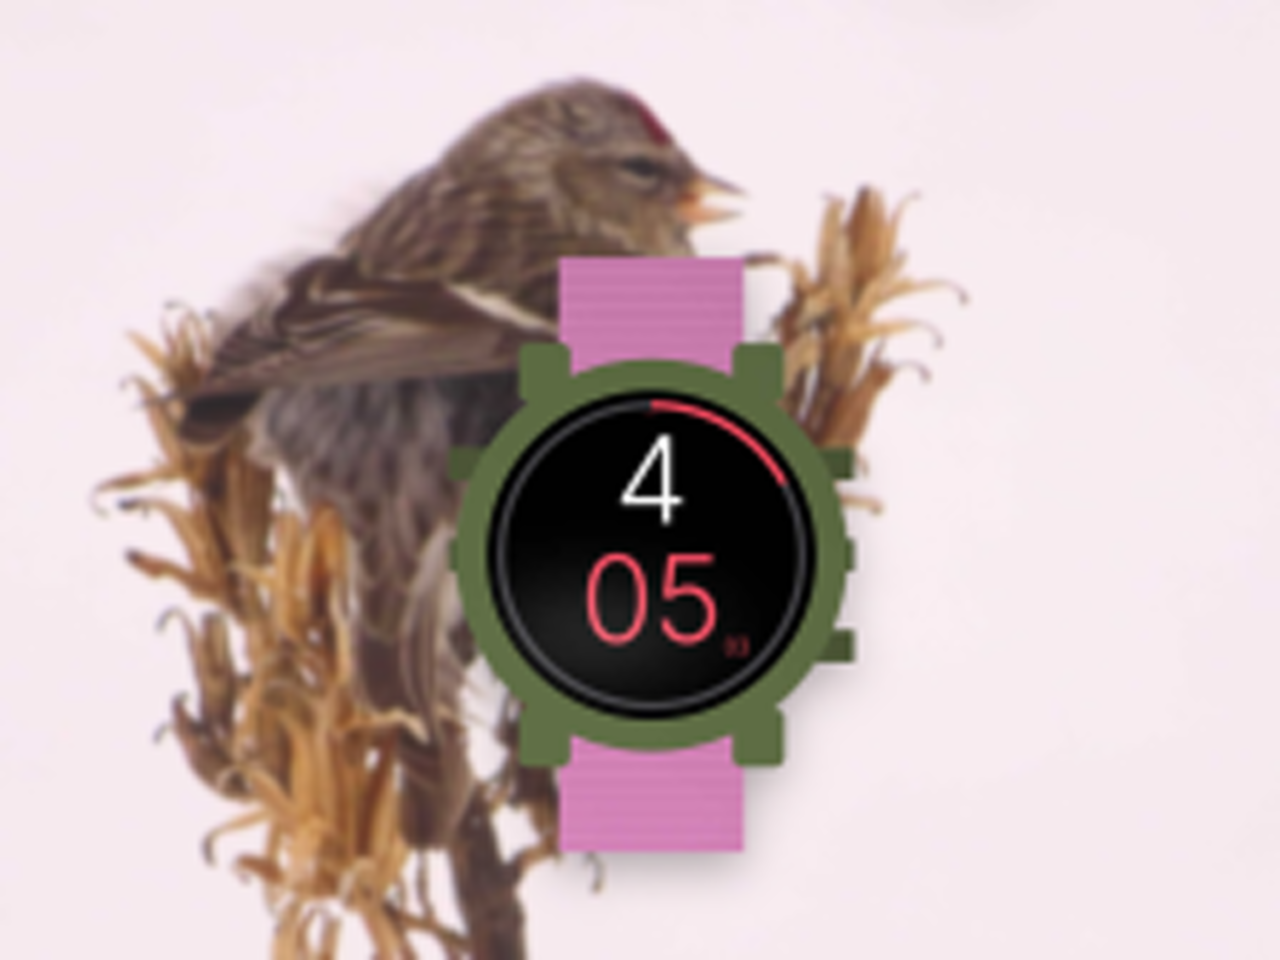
4:05
